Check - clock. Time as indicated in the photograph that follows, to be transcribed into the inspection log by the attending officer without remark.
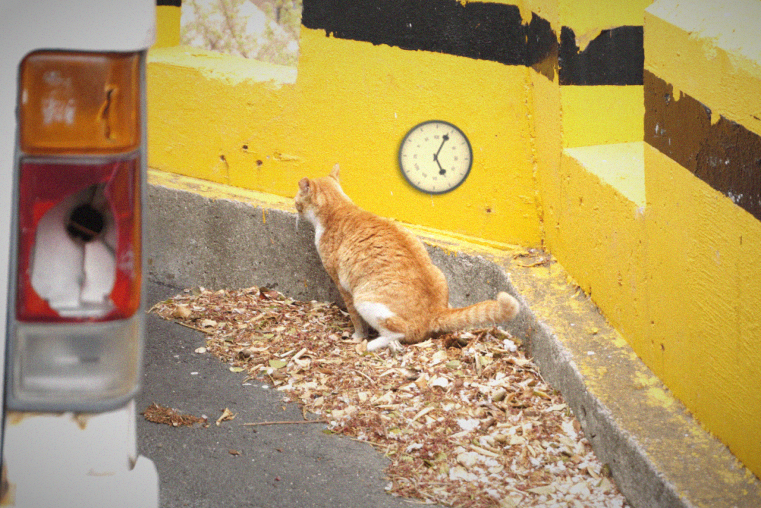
5:04
